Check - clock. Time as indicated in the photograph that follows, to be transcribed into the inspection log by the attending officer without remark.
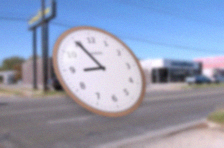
8:55
